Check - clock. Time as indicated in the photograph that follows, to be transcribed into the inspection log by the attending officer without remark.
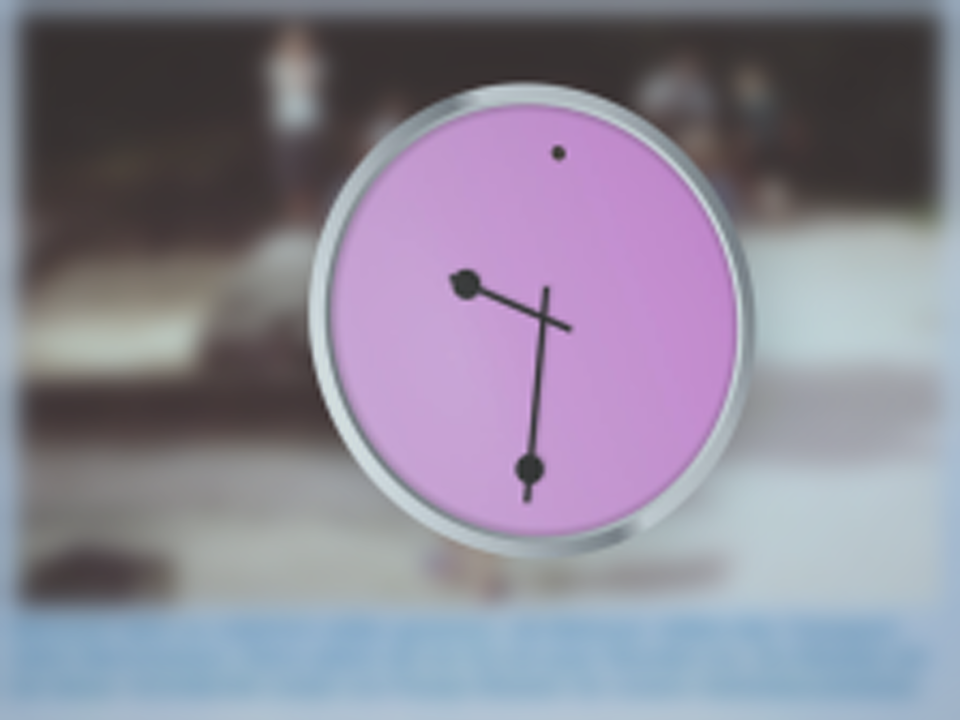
9:30
